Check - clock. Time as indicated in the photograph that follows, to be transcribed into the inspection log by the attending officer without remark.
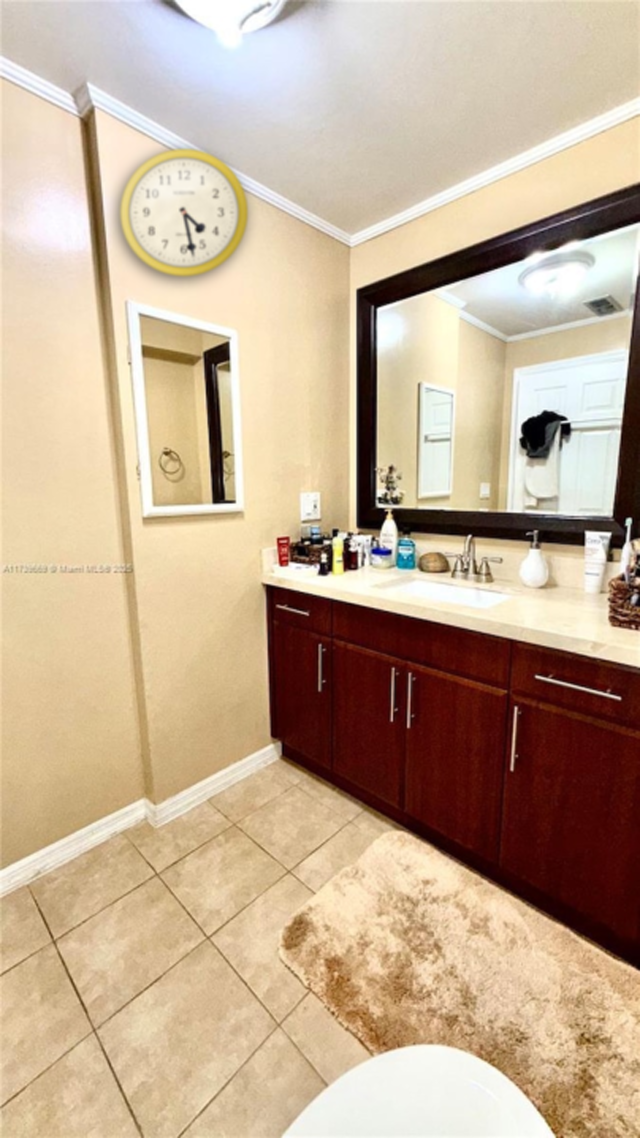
4:28
